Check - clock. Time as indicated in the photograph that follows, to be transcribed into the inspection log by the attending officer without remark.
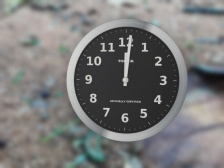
12:01
